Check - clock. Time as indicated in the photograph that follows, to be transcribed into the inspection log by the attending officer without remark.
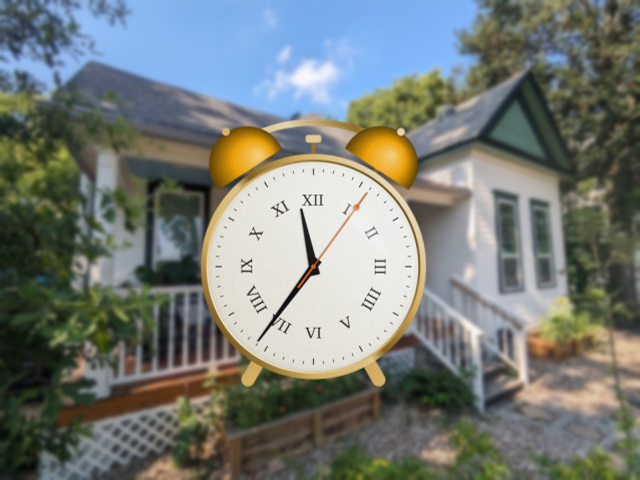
11:36:06
